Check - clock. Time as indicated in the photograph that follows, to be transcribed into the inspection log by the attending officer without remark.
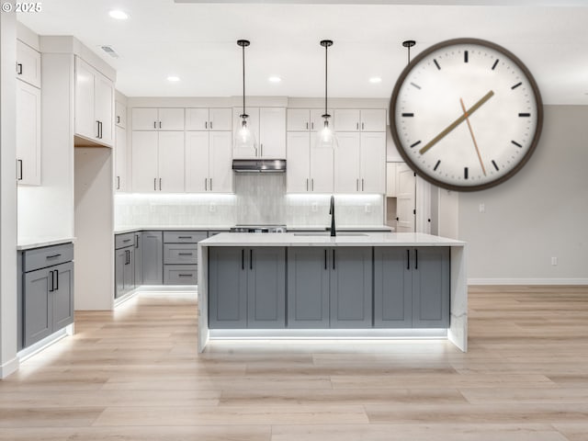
1:38:27
